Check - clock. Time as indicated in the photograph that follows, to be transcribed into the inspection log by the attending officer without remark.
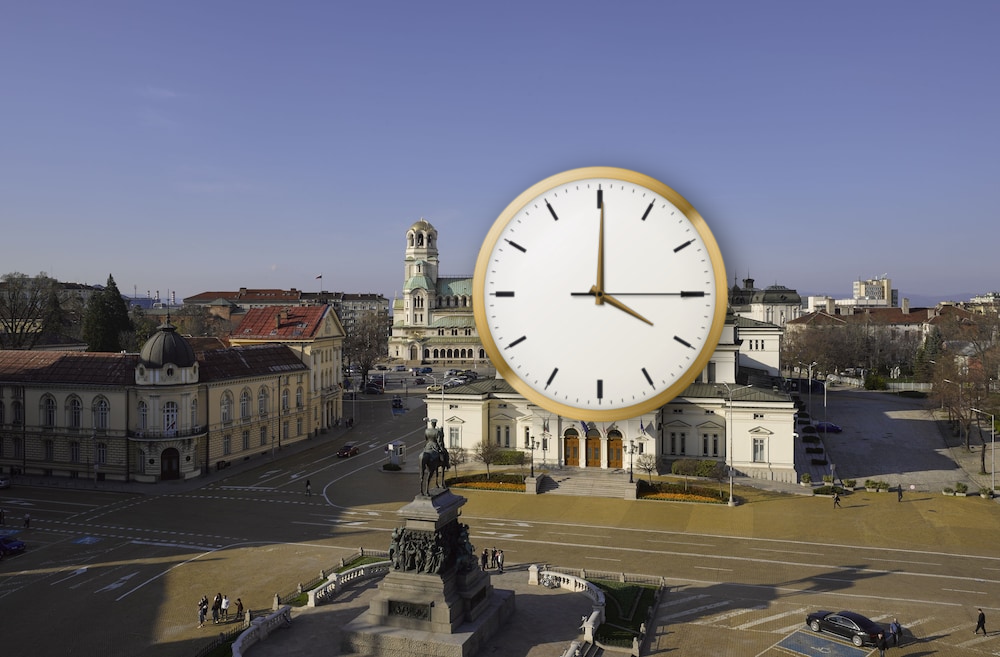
4:00:15
